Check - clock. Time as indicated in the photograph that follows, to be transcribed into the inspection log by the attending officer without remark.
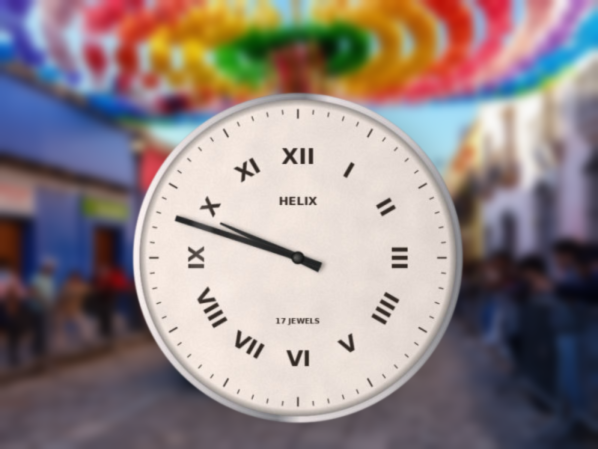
9:48
